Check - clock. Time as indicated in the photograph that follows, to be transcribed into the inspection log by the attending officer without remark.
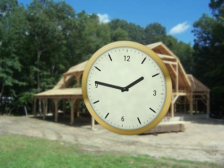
1:46
